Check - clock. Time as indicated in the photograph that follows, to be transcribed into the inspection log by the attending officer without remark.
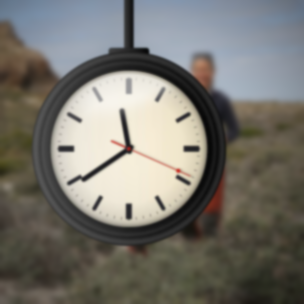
11:39:19
